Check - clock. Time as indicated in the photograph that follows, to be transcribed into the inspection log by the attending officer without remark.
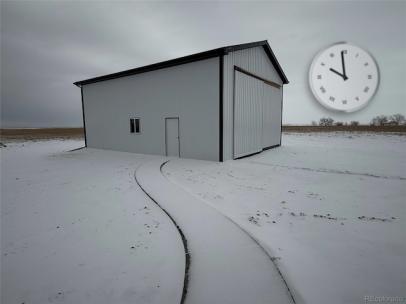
9:59
